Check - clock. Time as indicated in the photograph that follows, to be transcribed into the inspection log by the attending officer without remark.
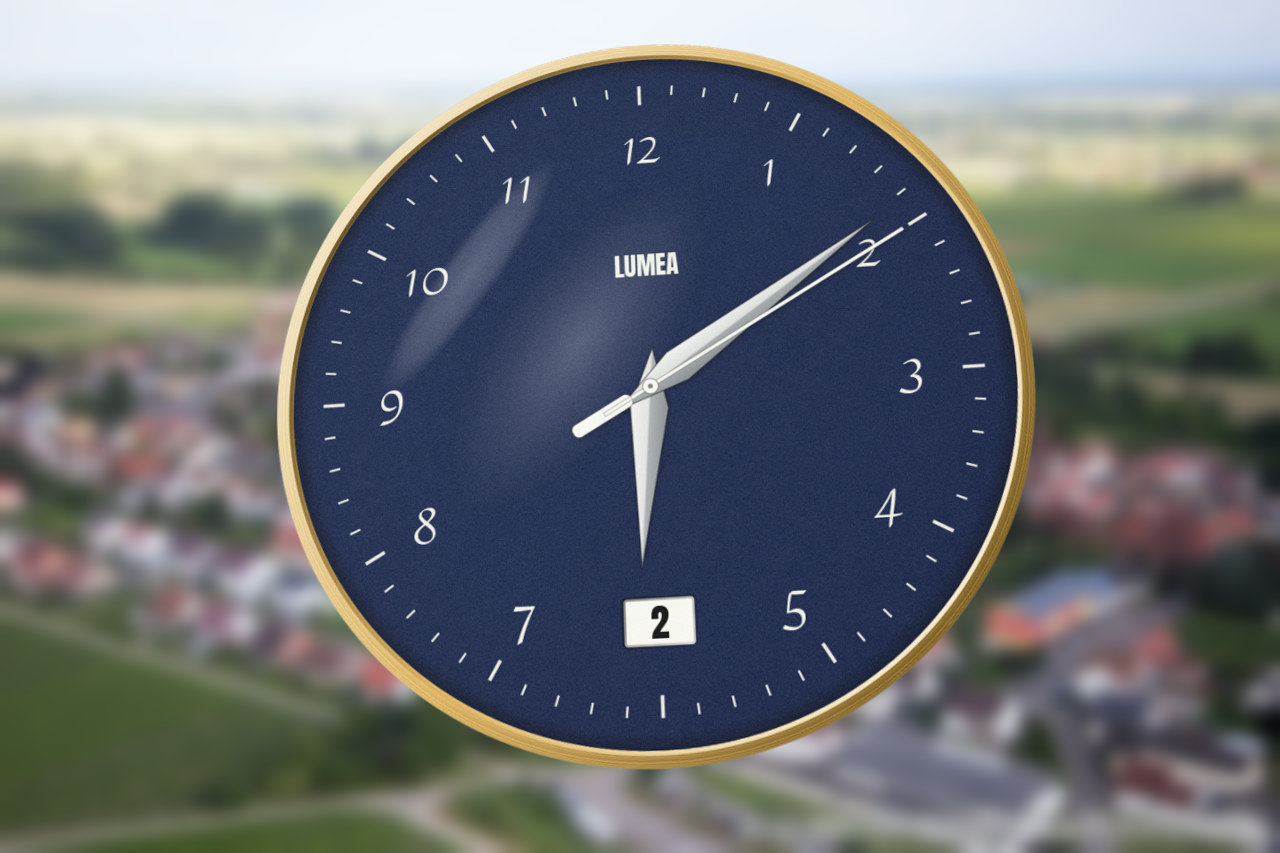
6:09:10
